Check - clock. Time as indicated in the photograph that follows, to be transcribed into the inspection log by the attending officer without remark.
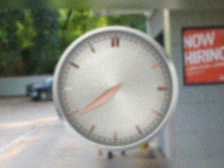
7:39
